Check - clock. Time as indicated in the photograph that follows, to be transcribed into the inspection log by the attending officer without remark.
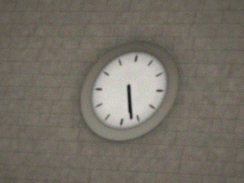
5:27
